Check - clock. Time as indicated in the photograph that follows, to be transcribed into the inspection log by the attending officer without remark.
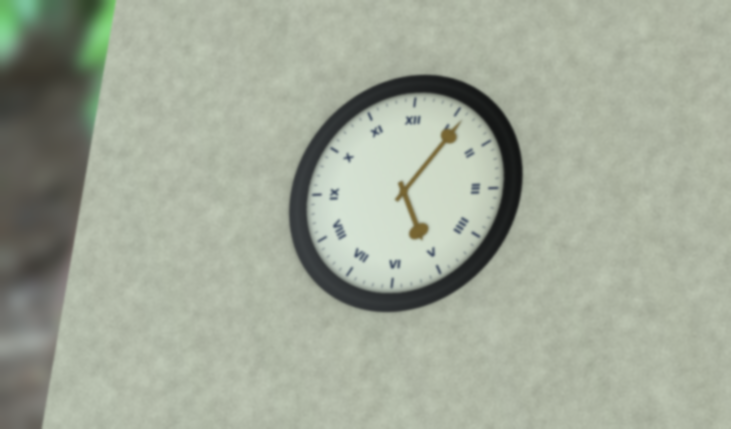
5:06
